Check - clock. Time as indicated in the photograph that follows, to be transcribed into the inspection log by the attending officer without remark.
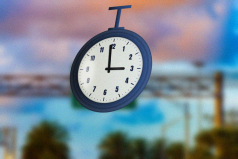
2:59
